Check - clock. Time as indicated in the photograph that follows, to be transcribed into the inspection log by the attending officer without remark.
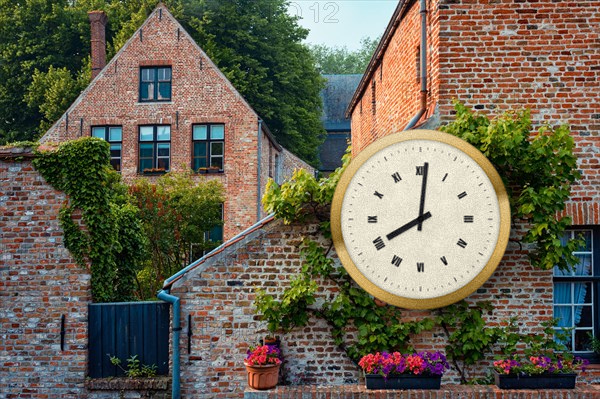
8:01
